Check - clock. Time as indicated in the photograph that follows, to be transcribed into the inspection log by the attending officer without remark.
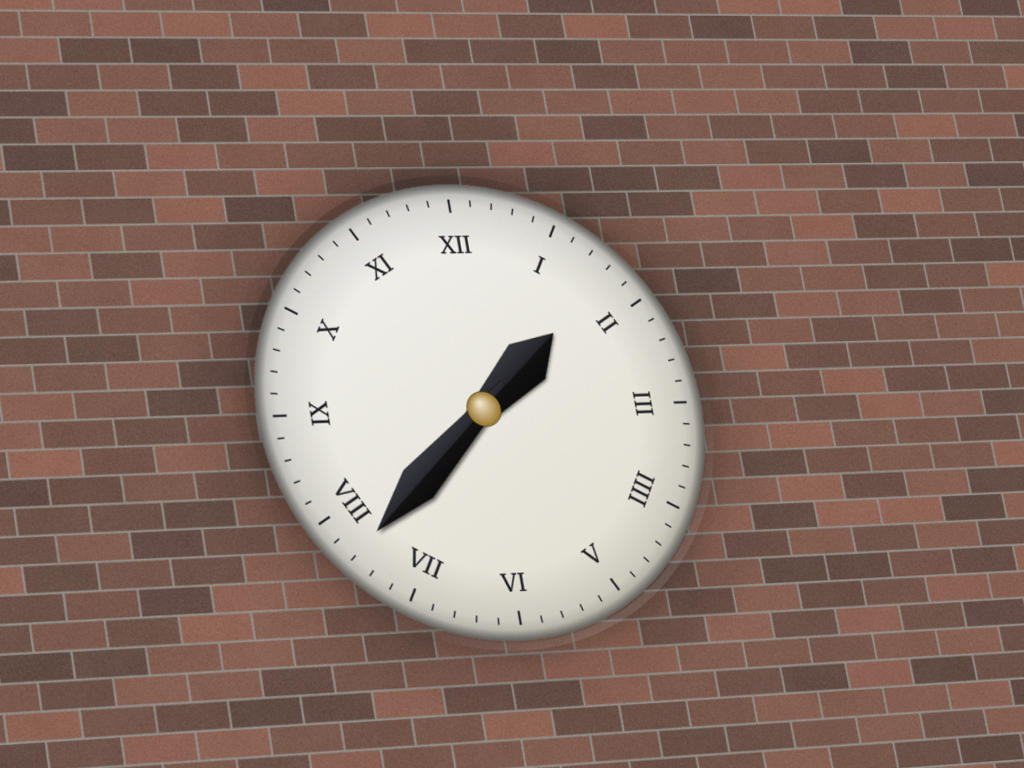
1:38
